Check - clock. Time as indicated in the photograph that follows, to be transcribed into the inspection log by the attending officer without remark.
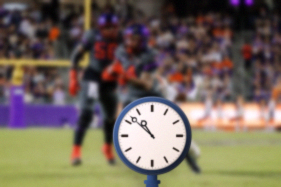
10:52
